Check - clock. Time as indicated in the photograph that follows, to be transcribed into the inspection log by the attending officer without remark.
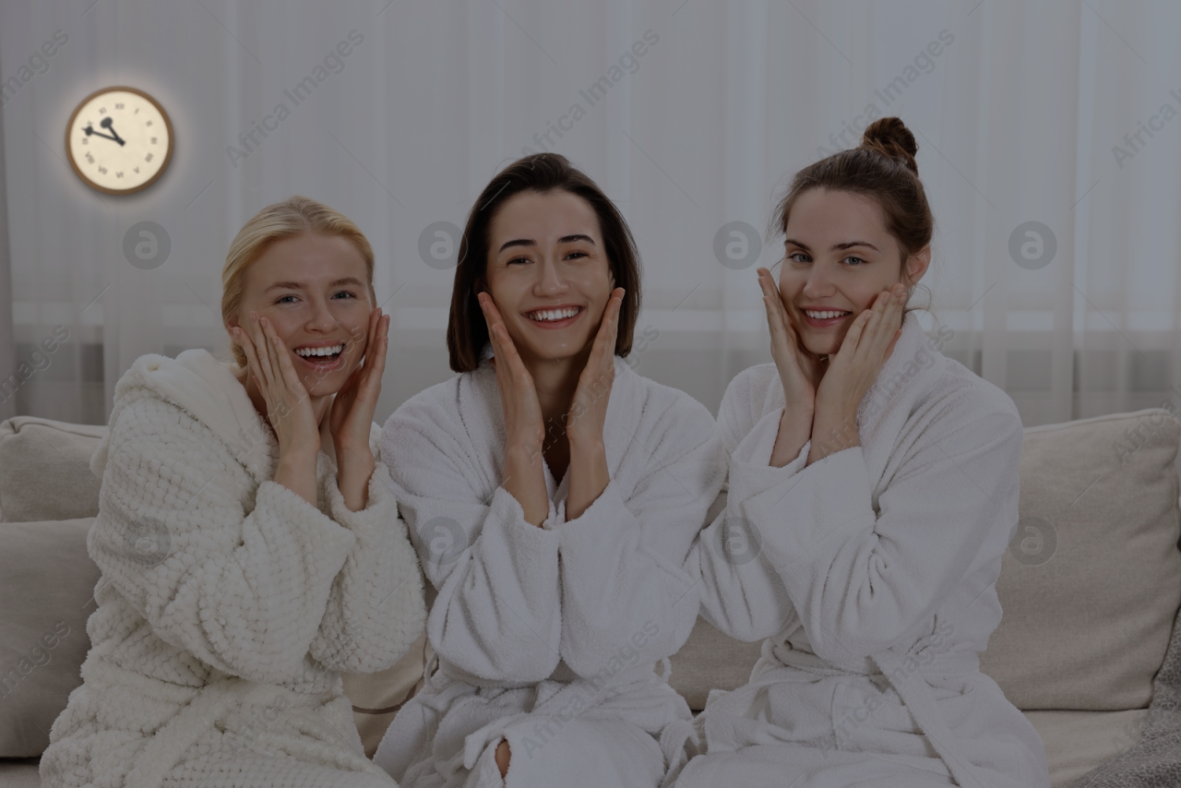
10:48
